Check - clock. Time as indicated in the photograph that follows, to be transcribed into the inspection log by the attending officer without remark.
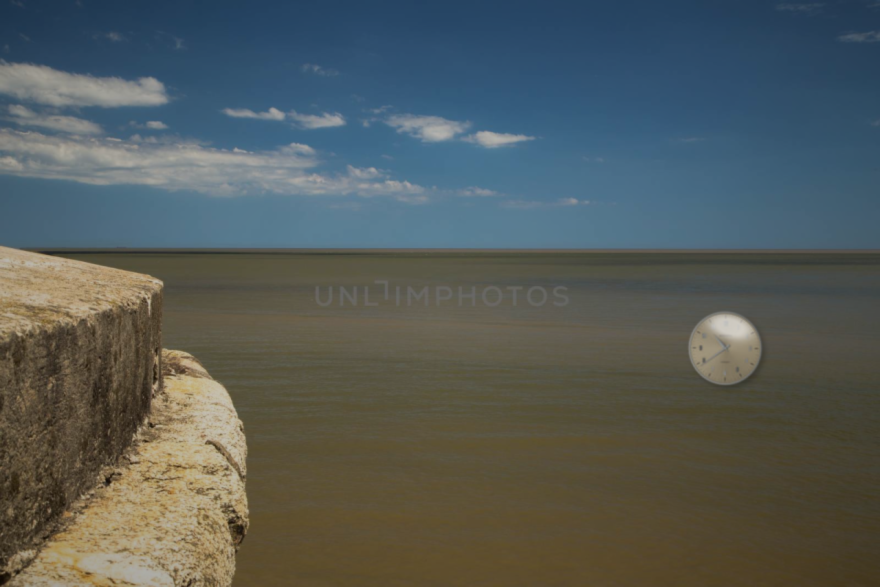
10:39
